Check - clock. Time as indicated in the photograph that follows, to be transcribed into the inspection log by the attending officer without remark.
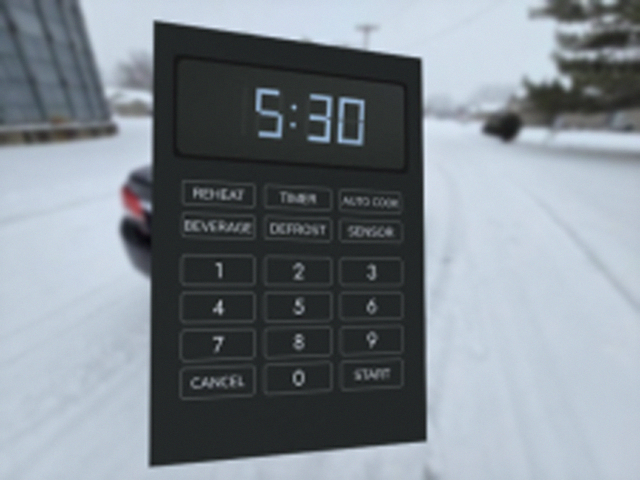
5:30
